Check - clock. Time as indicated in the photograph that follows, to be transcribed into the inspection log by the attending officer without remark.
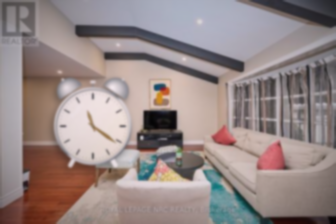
11:21
